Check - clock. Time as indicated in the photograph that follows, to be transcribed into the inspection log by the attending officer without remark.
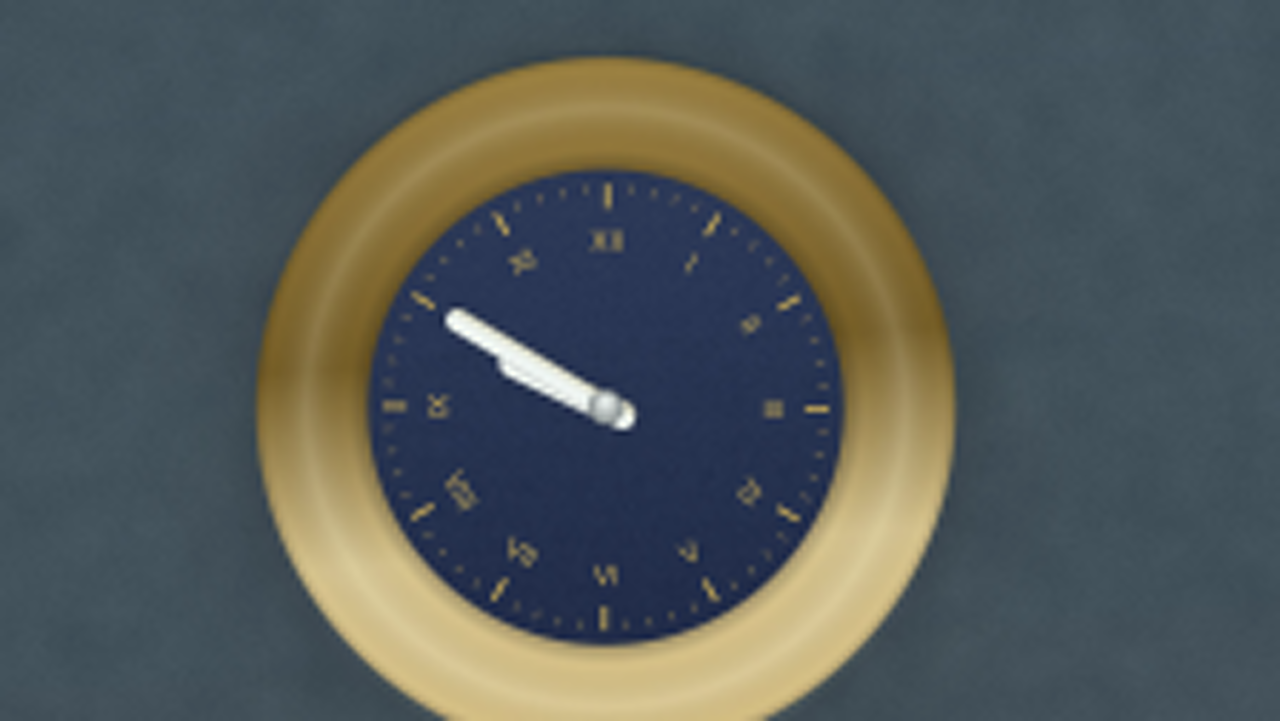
9:50
